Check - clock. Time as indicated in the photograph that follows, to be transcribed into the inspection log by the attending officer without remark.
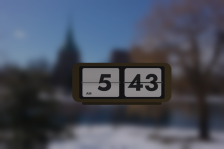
5:43
